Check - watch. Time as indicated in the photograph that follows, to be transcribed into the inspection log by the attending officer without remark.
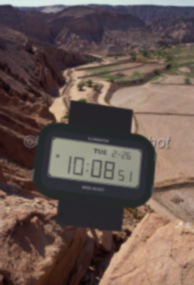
10:08:51
